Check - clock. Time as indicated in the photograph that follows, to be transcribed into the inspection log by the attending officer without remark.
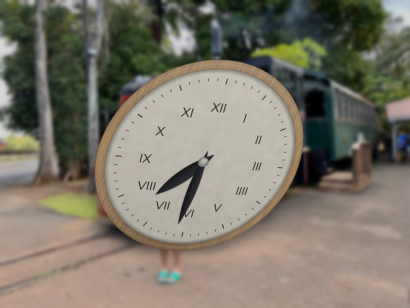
7:31
